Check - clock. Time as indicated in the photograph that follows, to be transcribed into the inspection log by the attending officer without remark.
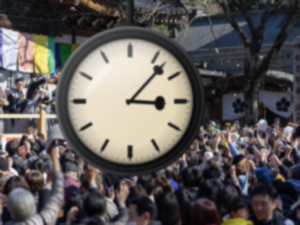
3:07
